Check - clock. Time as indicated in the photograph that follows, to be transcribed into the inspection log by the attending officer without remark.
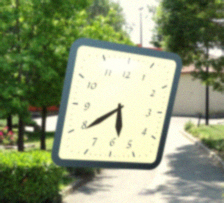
5:39
